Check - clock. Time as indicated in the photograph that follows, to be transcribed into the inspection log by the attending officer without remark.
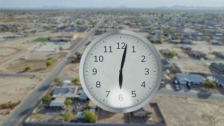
6:02
